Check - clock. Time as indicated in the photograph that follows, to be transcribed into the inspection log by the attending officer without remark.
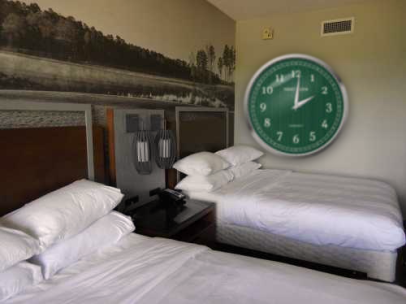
2:01
